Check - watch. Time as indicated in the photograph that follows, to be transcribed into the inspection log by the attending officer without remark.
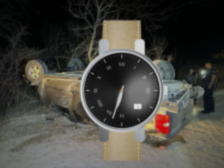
6:33
